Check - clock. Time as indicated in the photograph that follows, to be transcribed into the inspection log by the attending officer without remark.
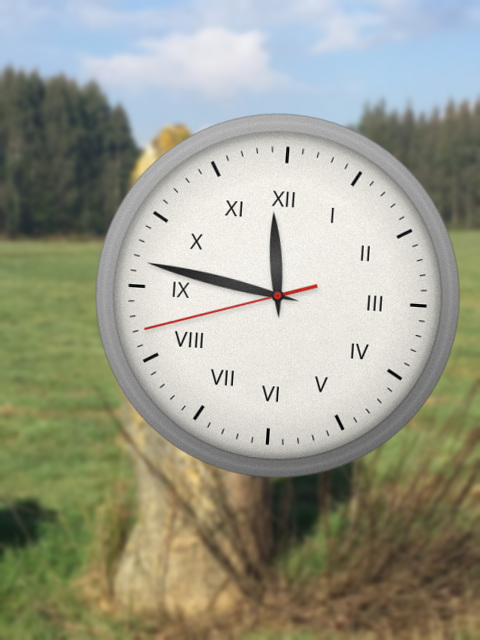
11:46:42
